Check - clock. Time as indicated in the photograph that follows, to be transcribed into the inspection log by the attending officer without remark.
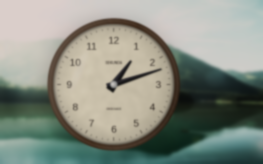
1:12
